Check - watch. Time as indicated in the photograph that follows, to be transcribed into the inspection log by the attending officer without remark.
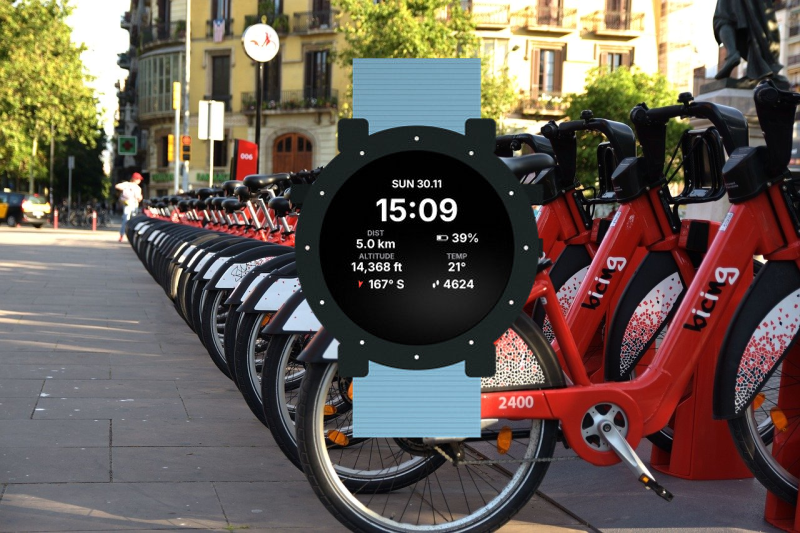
15:09
